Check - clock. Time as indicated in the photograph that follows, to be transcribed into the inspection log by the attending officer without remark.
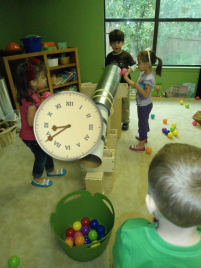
8:39
